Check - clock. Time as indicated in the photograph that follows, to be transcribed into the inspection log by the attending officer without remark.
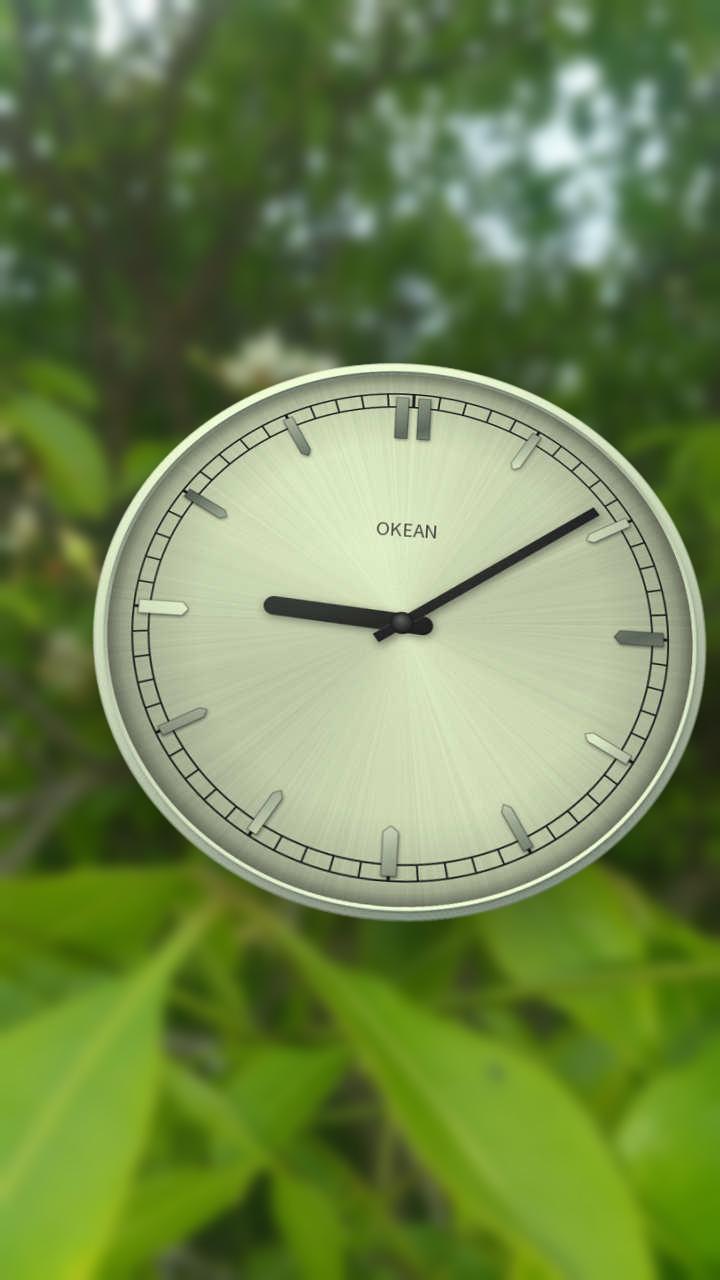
9:09
